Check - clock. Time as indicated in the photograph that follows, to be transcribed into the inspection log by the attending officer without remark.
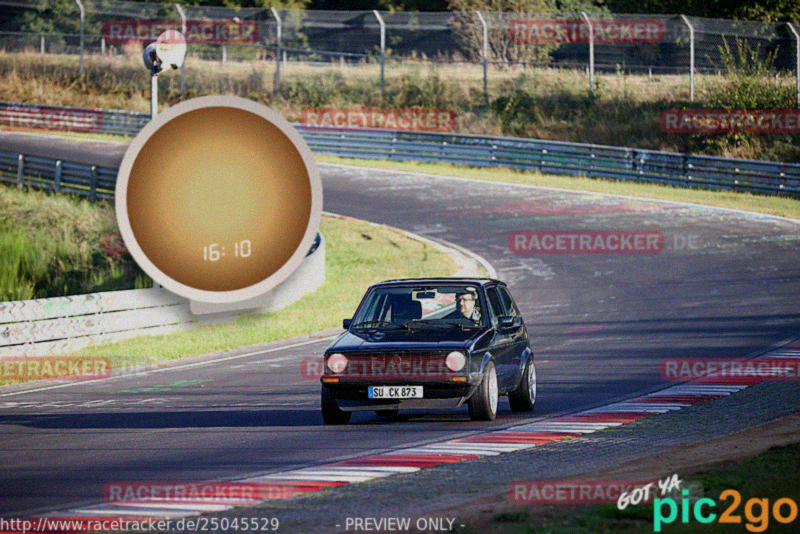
16:10
